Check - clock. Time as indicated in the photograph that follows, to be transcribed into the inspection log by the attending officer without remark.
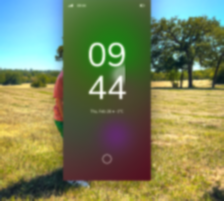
9:44
